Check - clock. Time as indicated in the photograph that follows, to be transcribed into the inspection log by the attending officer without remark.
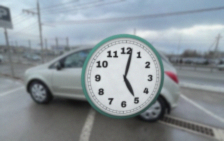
5:02
